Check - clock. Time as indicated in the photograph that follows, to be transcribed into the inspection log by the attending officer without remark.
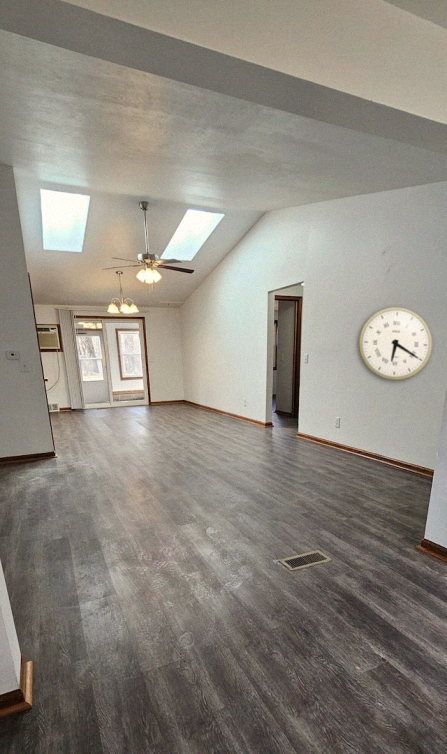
6:20
